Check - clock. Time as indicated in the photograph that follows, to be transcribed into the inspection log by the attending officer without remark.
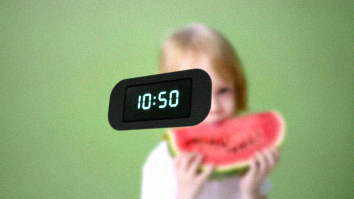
10:50
